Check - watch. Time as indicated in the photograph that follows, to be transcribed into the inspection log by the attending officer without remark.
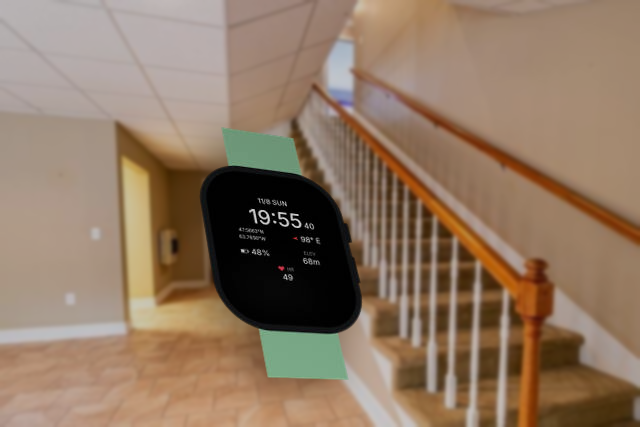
19:55:40
